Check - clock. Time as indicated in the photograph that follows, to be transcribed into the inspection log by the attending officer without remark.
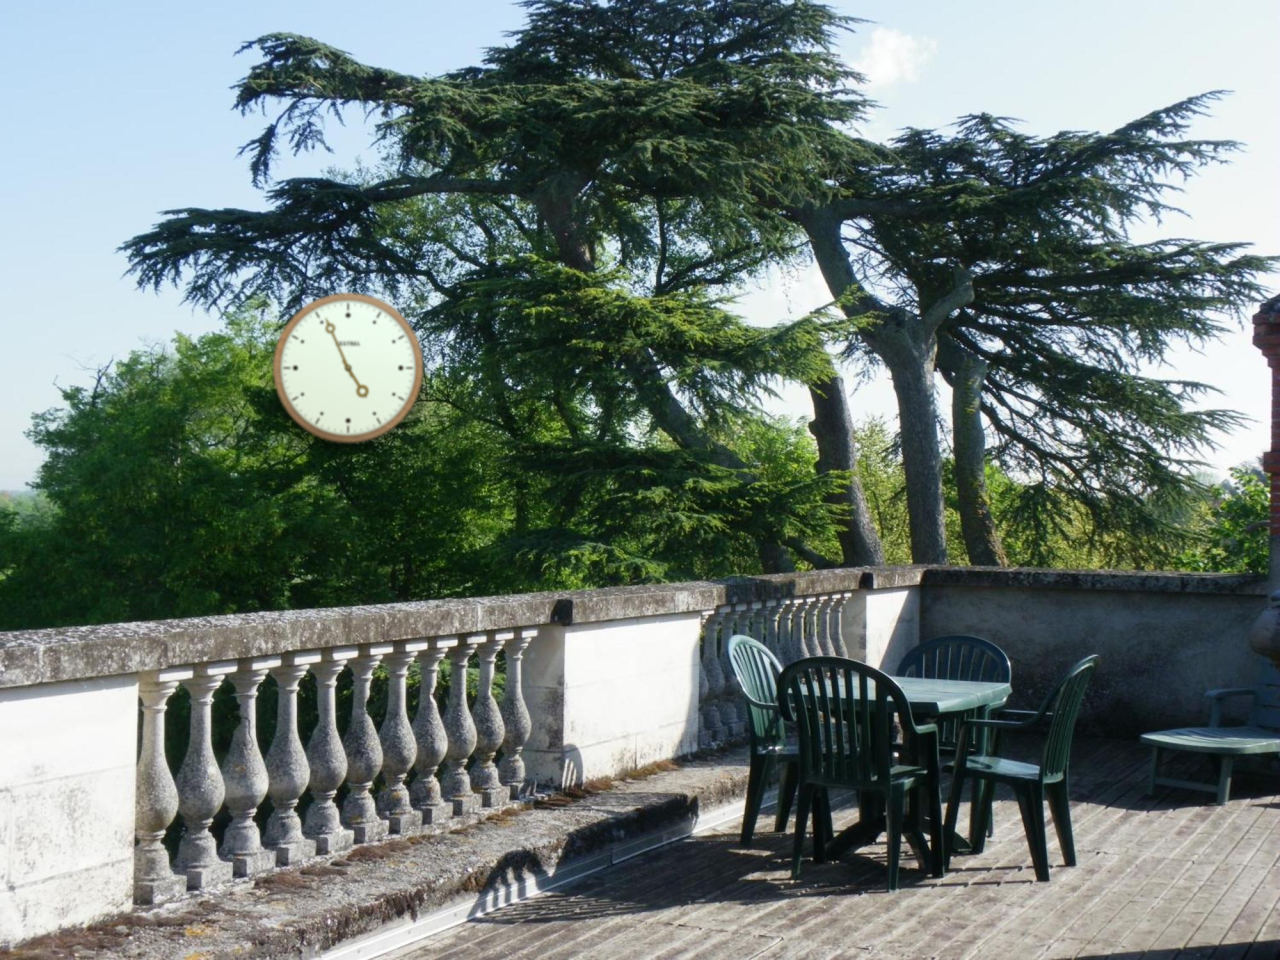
4:56
